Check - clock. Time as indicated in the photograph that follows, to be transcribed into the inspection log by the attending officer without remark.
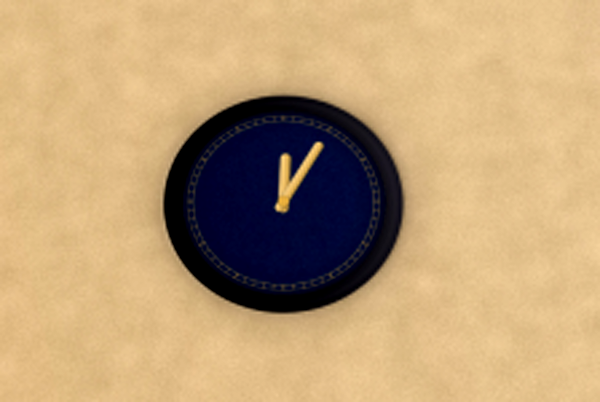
12:05
